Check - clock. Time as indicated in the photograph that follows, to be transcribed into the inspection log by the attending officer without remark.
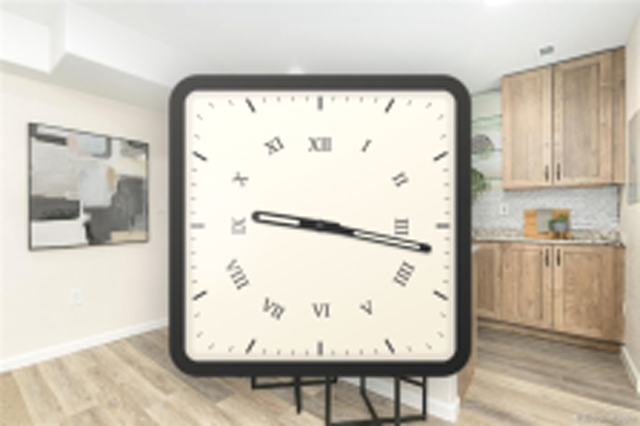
9:17
